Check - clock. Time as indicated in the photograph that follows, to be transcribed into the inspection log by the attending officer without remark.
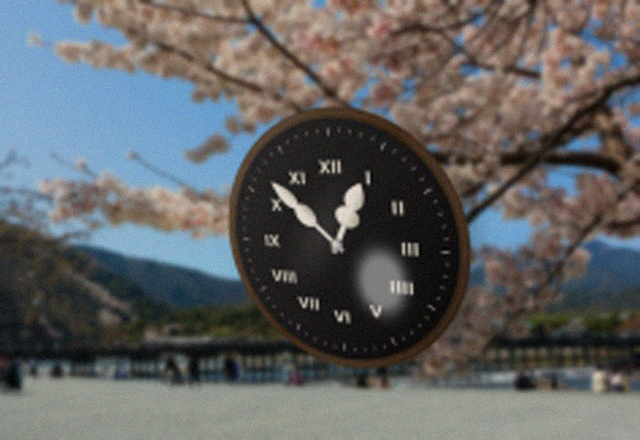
12:52
